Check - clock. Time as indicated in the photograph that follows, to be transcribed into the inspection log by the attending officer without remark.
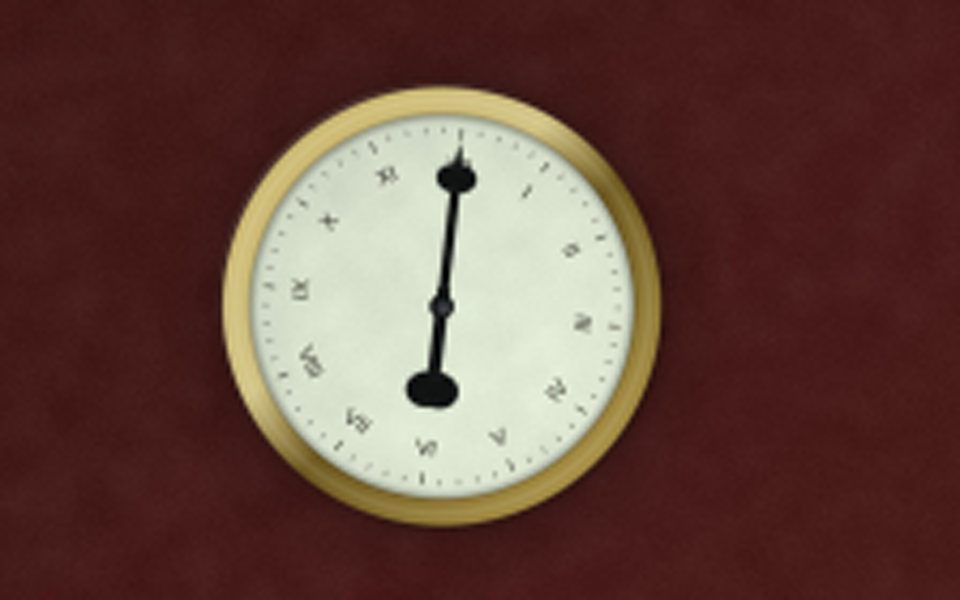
6:00
